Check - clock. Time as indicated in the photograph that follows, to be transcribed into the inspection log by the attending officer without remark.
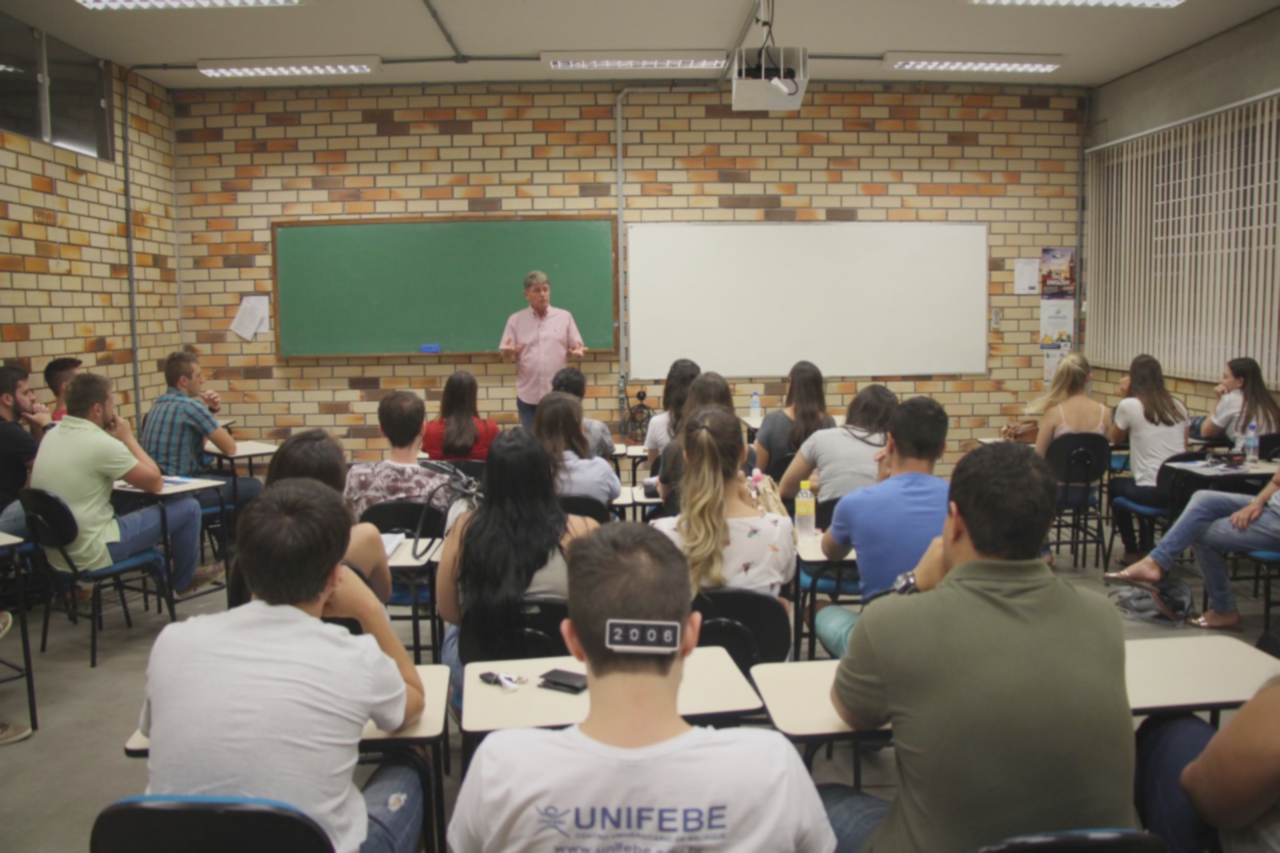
20:06
